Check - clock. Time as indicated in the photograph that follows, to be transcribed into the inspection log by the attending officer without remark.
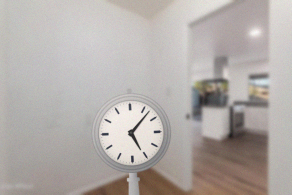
5:07
